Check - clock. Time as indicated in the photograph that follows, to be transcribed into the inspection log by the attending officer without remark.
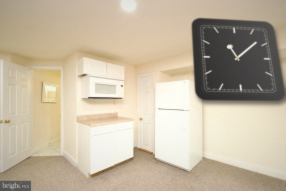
11:08
